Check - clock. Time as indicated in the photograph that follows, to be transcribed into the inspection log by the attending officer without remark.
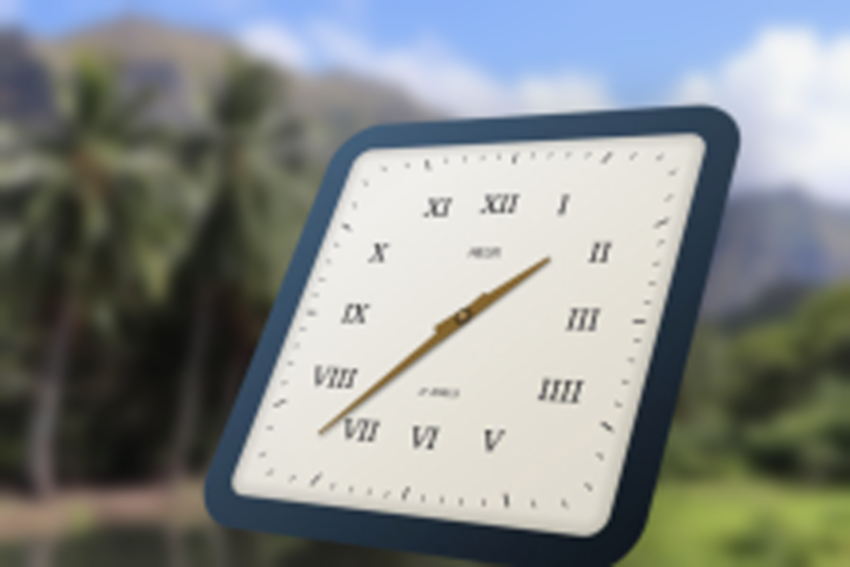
1:37
